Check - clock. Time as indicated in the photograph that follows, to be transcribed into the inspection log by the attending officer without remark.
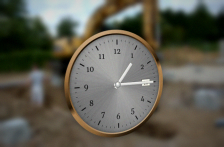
1:15
